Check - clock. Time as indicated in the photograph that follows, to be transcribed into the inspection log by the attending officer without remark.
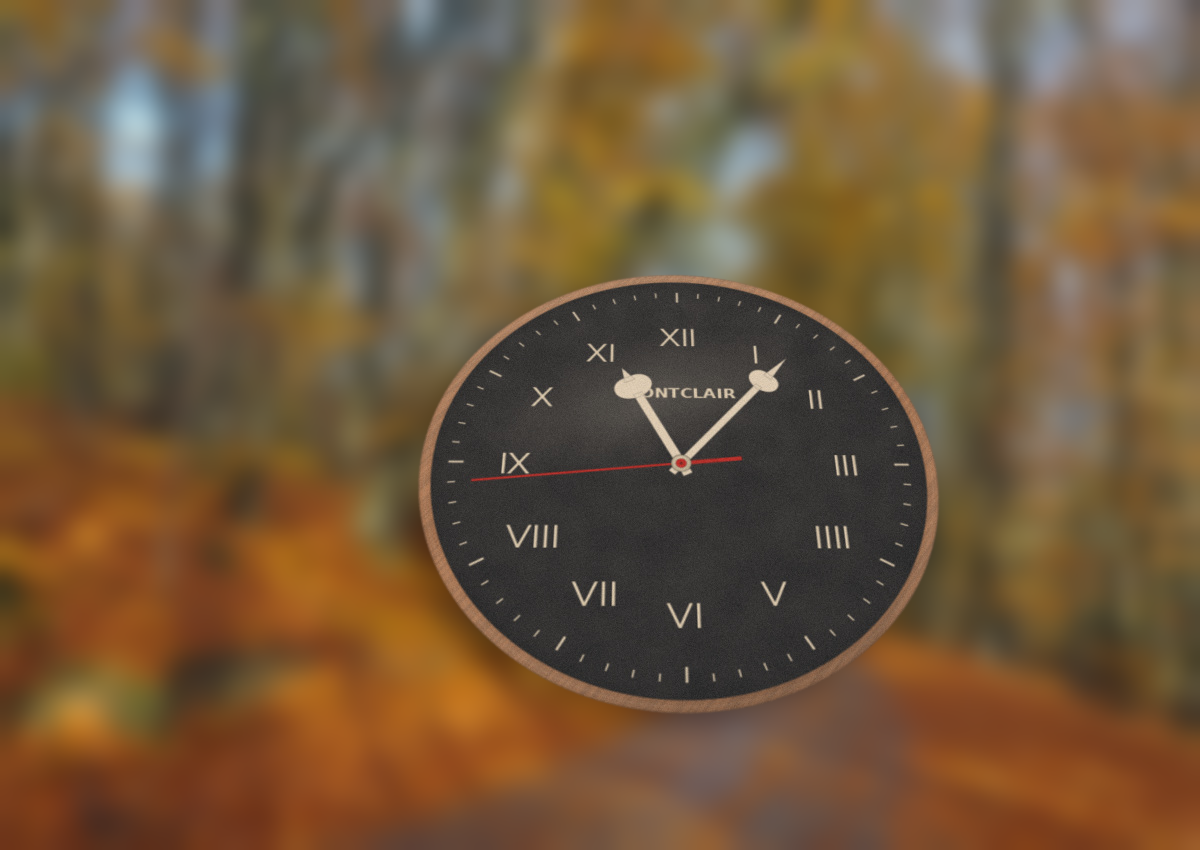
11:06:44
